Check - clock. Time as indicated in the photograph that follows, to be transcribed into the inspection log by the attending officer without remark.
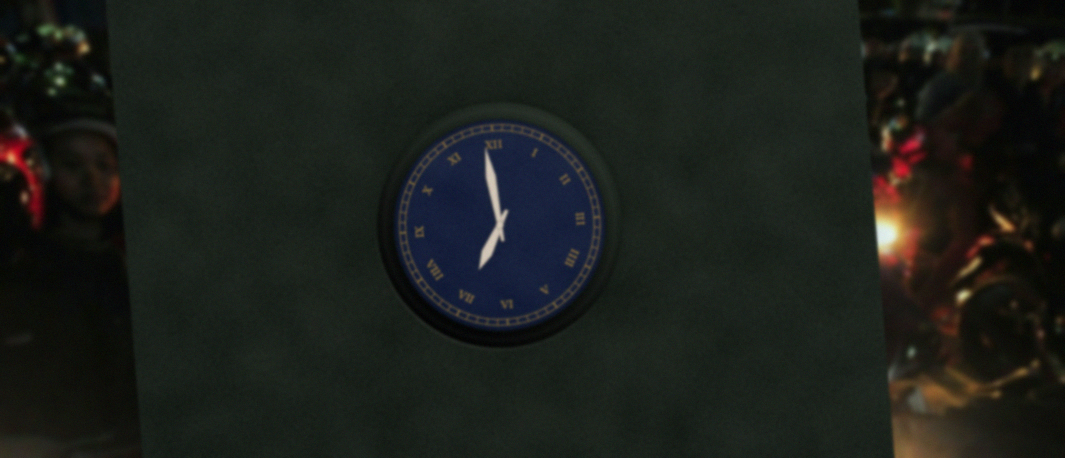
6:59
